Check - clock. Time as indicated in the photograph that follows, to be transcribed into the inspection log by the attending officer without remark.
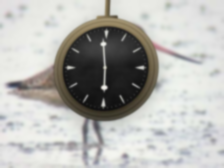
5:59
